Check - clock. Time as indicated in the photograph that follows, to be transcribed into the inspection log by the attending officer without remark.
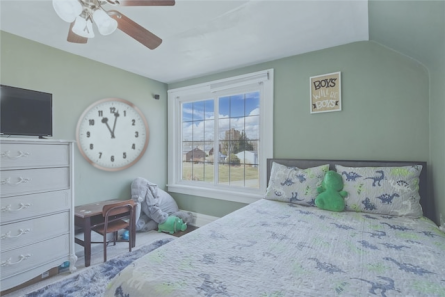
11:02
